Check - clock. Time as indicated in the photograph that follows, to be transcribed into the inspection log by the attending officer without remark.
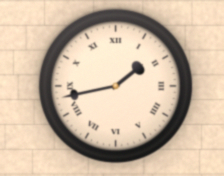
1:43
